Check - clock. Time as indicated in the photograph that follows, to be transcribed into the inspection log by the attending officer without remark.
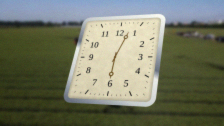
6:03
